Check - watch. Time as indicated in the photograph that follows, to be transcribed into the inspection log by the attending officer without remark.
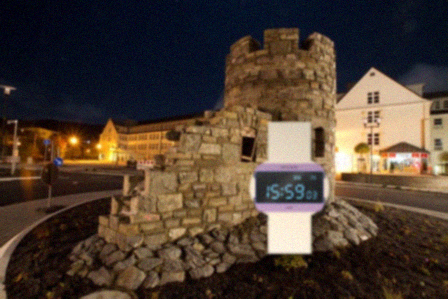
15:59
